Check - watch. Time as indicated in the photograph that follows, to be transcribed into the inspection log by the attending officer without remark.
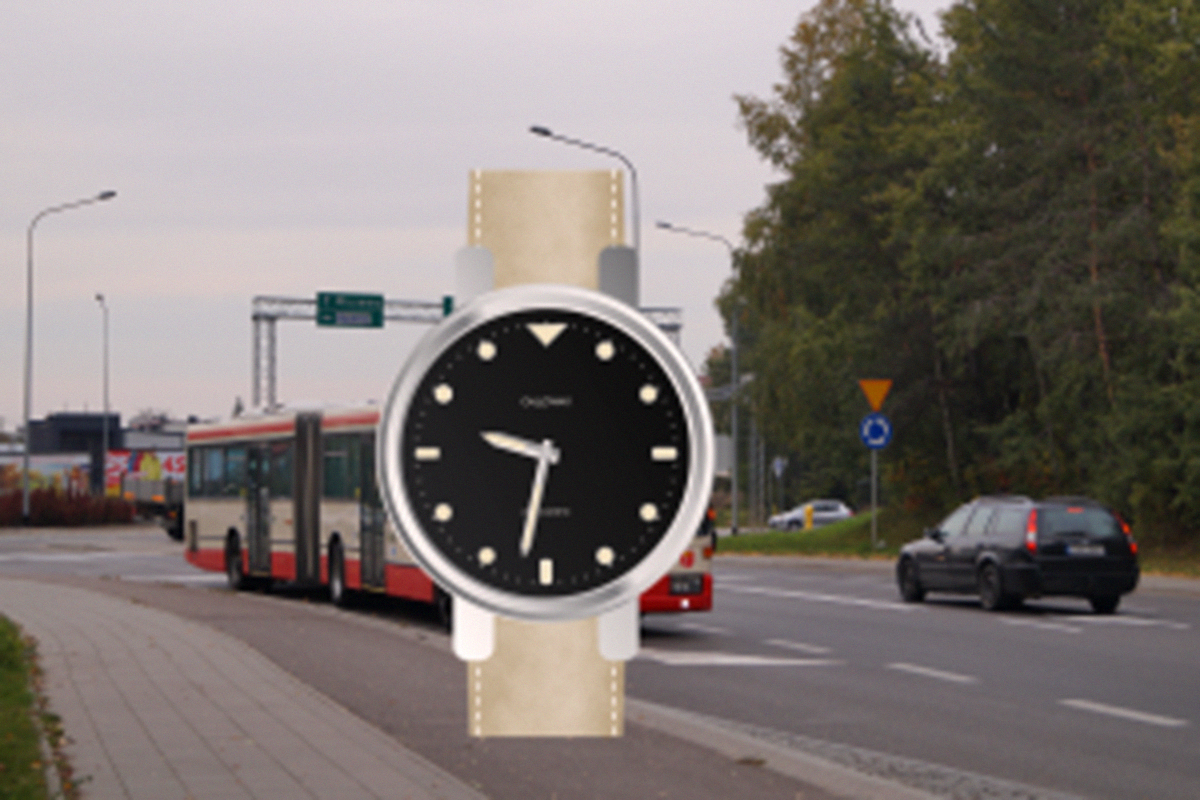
9:32
